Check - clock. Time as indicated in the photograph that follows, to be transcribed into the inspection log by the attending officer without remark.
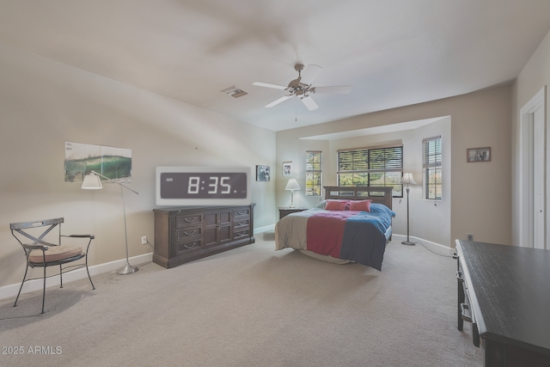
8:35
